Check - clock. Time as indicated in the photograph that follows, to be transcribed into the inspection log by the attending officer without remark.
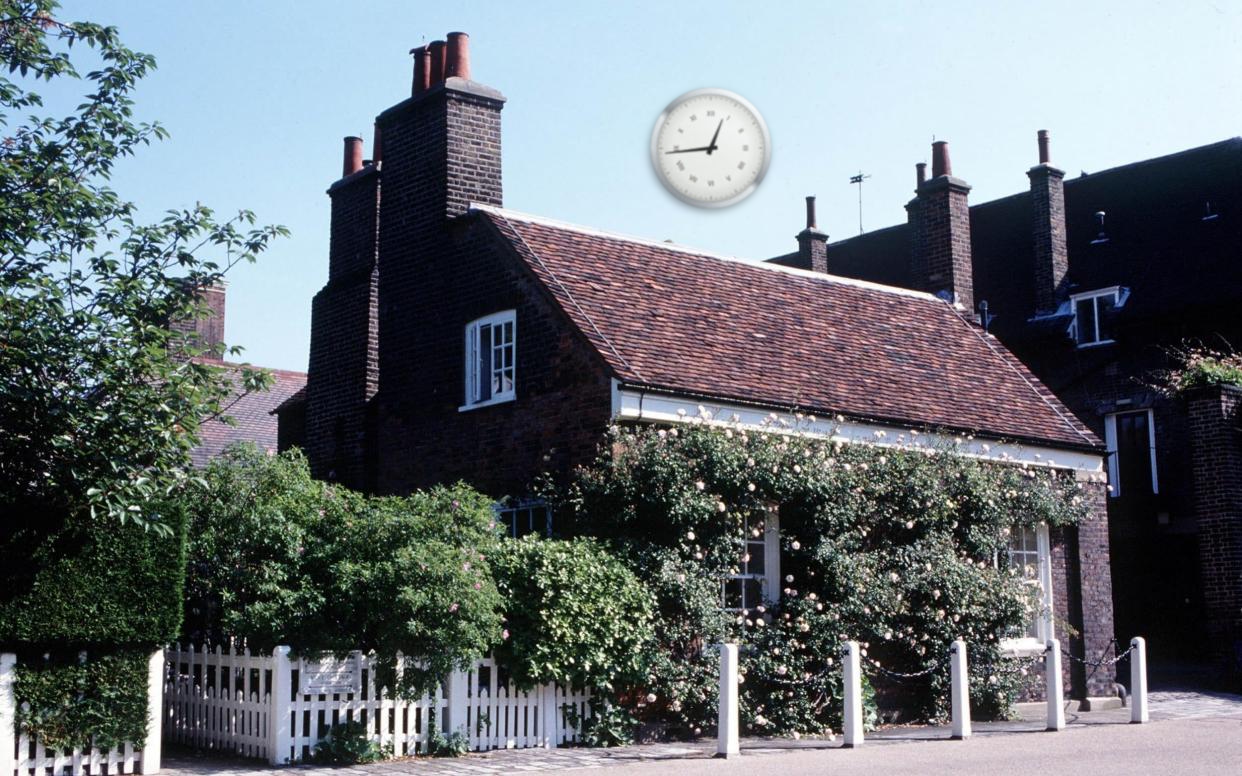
12:44
